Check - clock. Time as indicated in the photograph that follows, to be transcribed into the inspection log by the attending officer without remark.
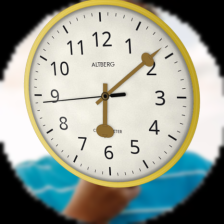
6:08:44
